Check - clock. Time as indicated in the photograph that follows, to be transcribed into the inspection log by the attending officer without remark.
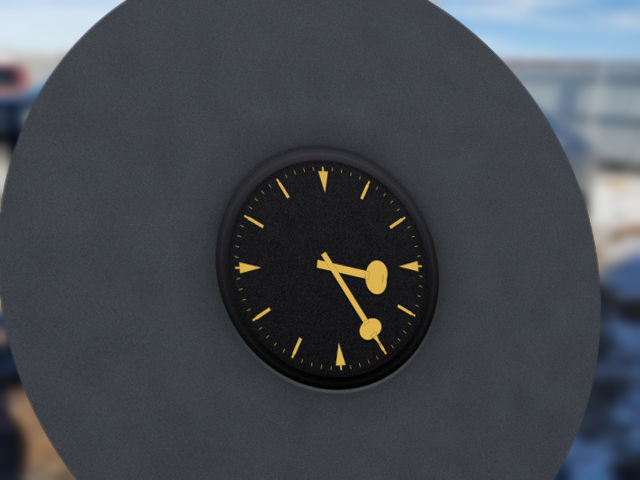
3:25
